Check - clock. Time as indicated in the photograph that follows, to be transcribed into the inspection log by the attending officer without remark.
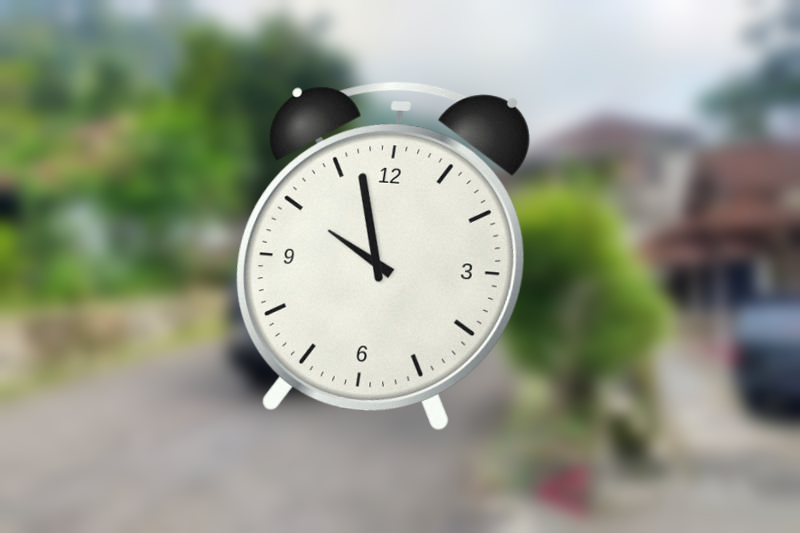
9:57
